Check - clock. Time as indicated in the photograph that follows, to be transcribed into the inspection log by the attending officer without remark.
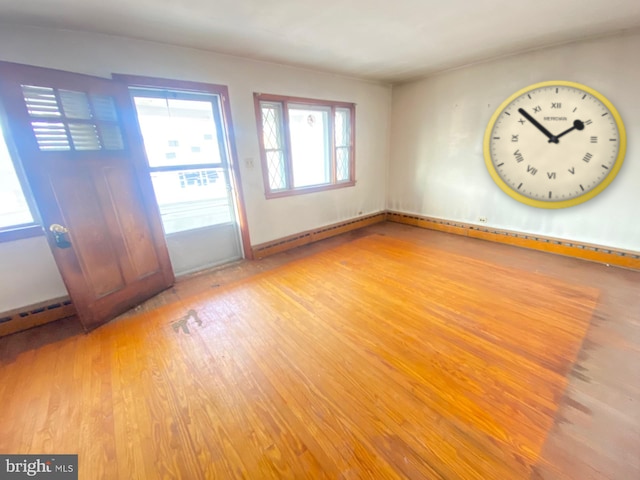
1:52
